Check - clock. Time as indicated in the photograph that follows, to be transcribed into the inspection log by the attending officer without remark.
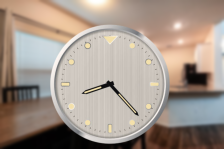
8:23
